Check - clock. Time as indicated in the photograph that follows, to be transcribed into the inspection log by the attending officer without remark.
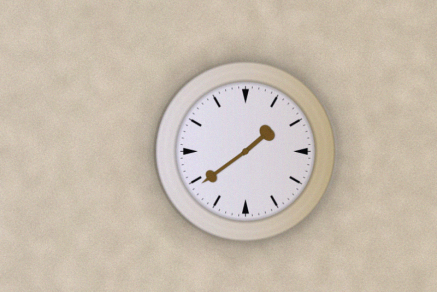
1:39
